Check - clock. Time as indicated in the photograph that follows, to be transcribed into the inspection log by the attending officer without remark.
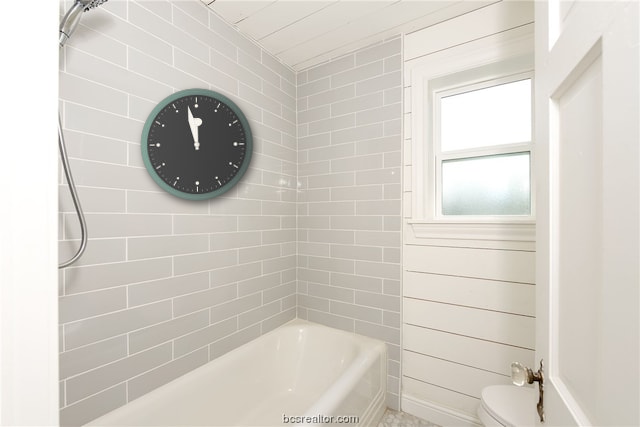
11:58
